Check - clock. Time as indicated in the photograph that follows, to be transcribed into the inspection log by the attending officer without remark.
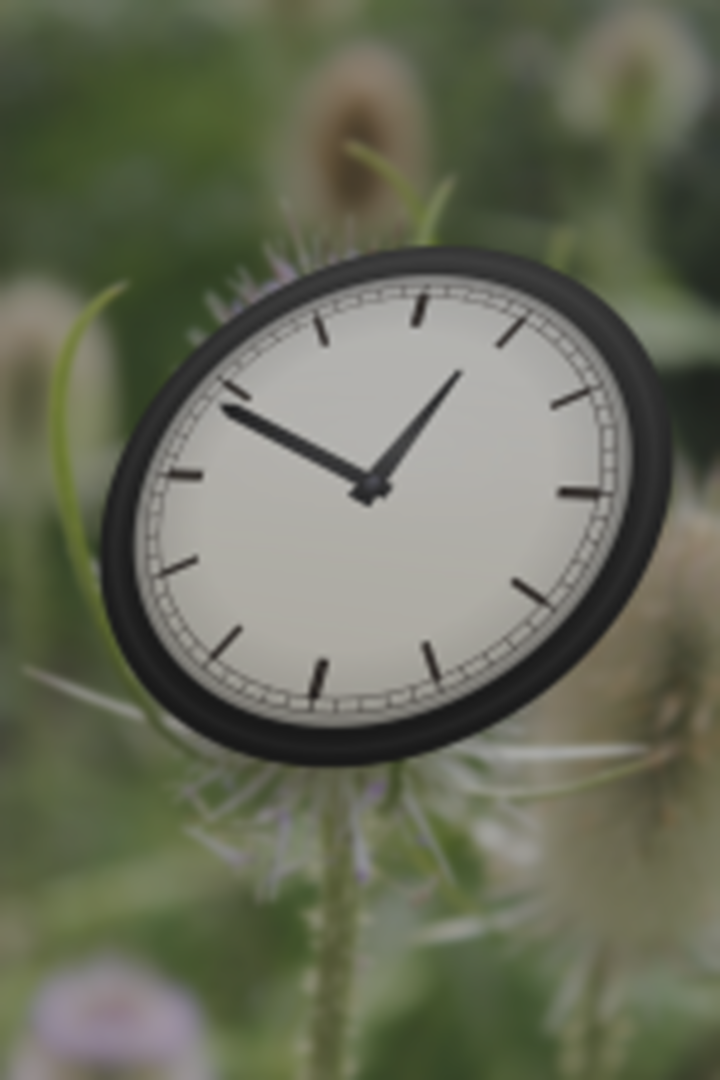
12:49
